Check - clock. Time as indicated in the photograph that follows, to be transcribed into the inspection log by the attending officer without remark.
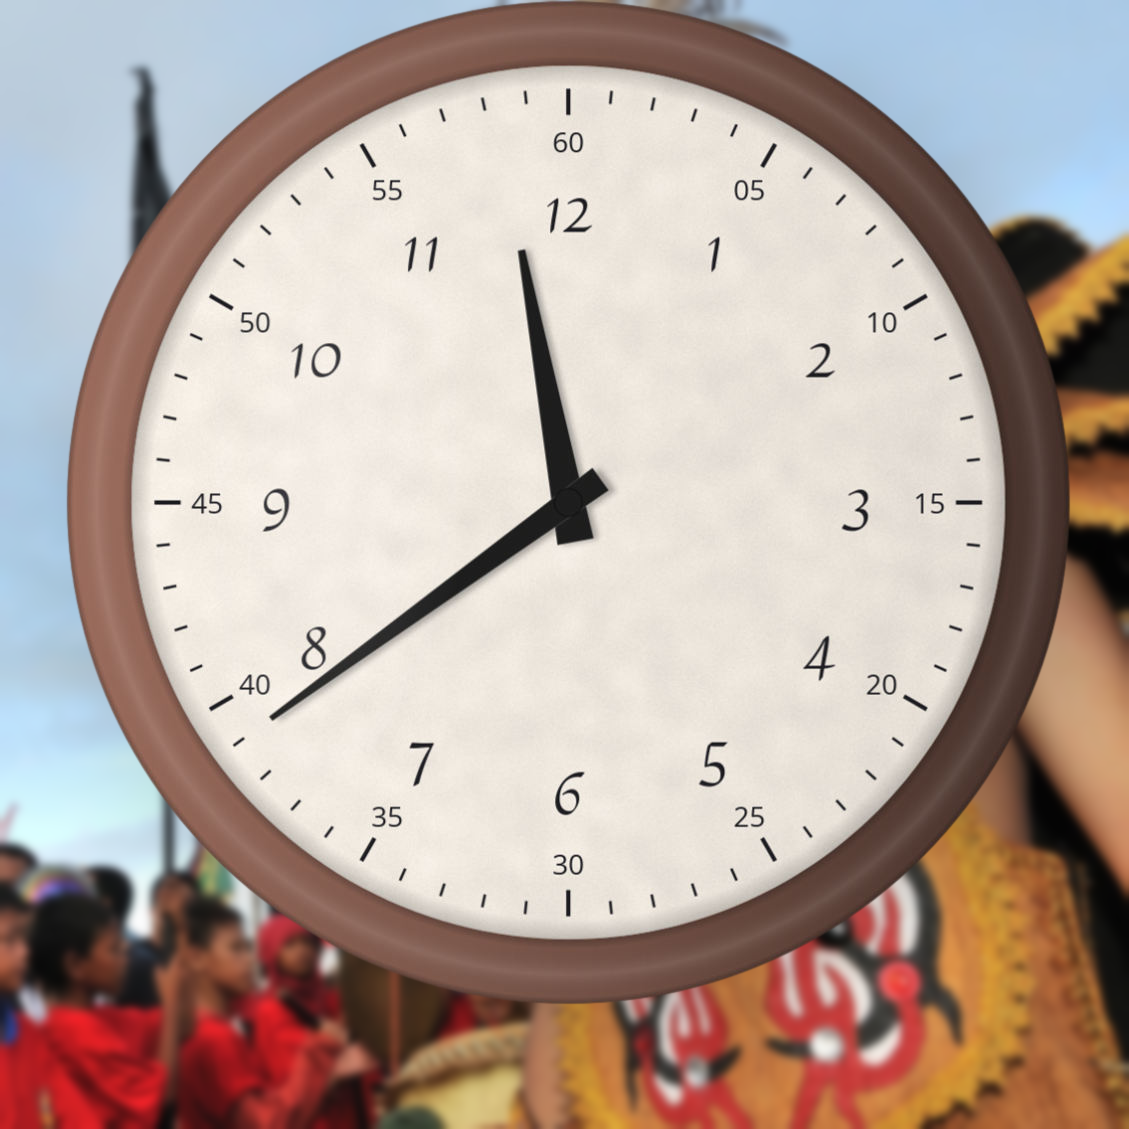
11:39
